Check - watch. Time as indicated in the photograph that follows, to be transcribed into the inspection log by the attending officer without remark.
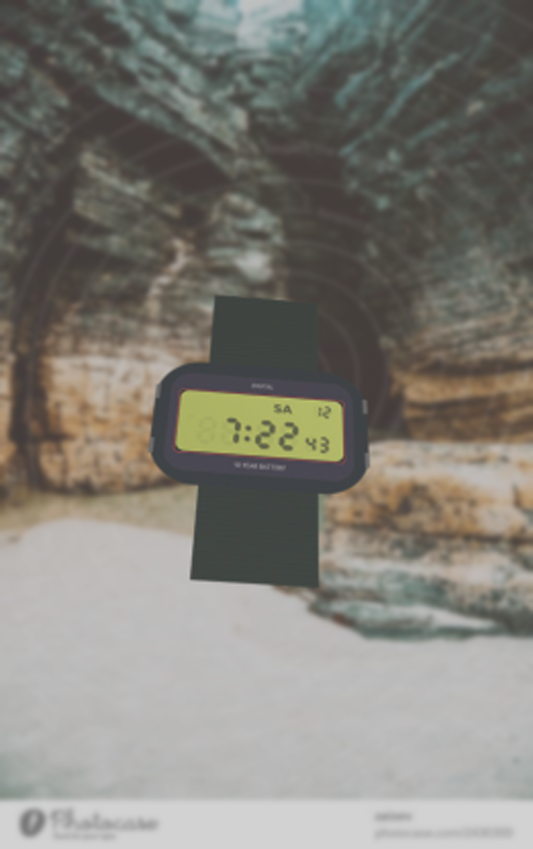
7:22:43
